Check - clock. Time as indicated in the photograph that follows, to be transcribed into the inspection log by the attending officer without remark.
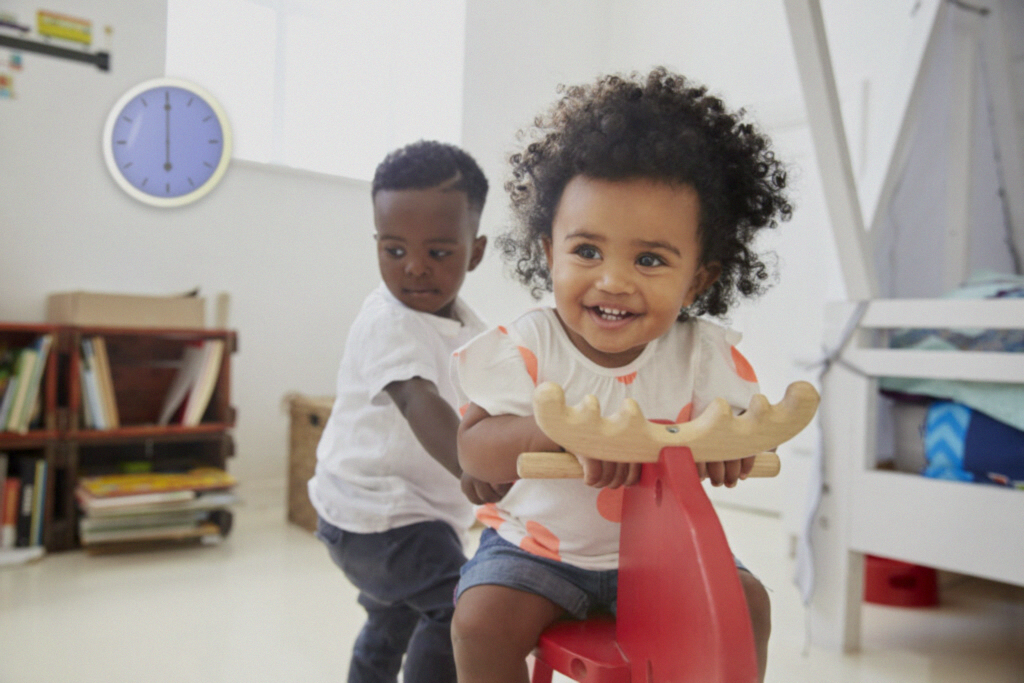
6:00
